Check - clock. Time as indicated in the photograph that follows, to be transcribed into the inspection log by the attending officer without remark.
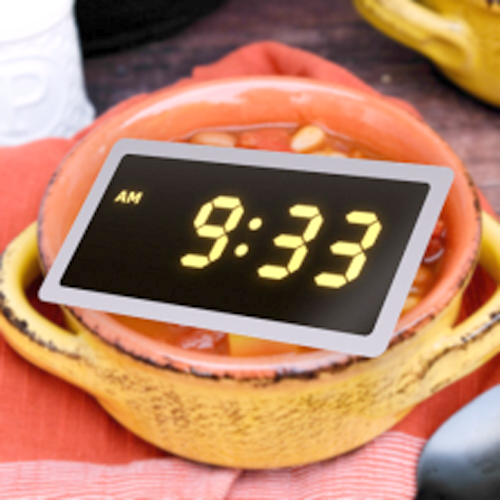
9:33
